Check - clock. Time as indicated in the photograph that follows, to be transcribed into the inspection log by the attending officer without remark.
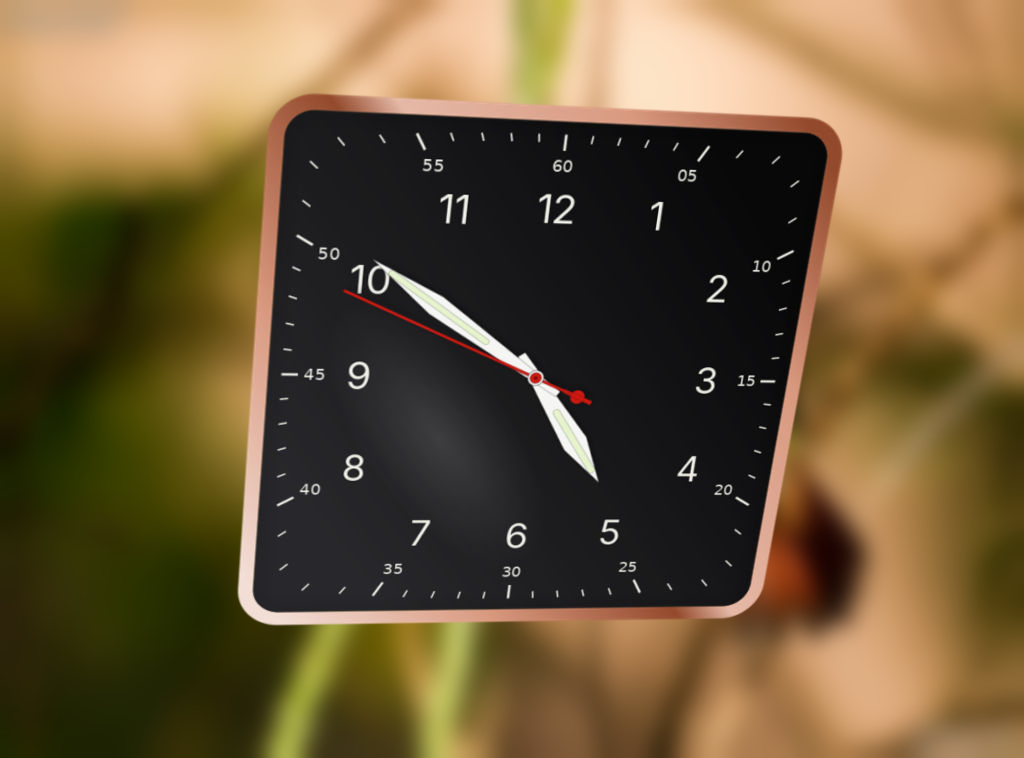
4:50:49
